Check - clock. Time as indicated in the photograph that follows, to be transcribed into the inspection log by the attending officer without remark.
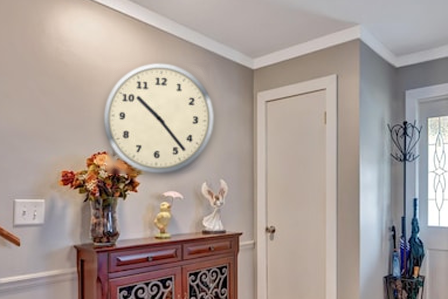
10:23
